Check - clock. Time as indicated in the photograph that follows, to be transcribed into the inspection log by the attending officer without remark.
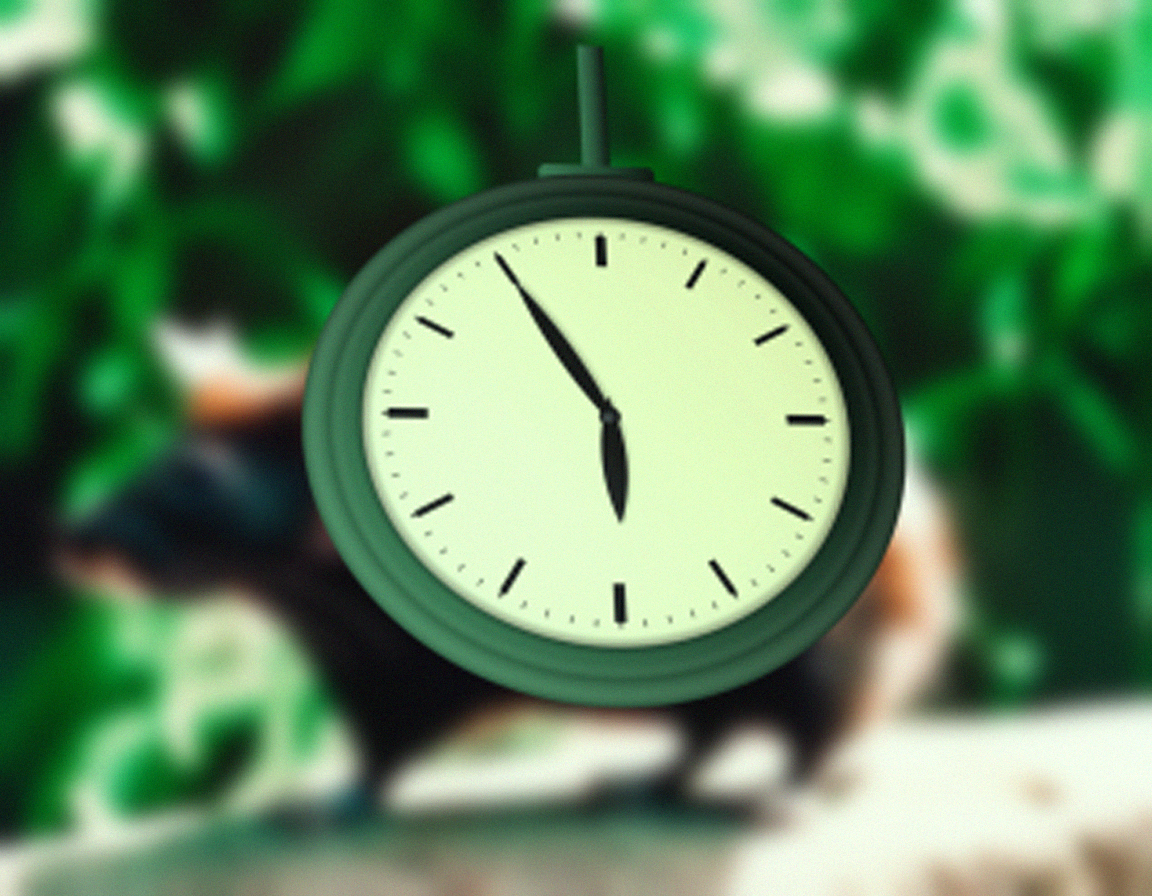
5:55
